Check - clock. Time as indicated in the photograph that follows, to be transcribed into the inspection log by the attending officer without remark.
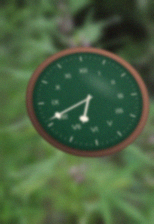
6:41
